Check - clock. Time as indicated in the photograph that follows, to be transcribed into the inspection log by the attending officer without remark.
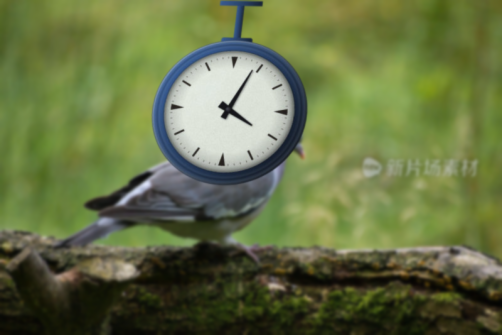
4:04
